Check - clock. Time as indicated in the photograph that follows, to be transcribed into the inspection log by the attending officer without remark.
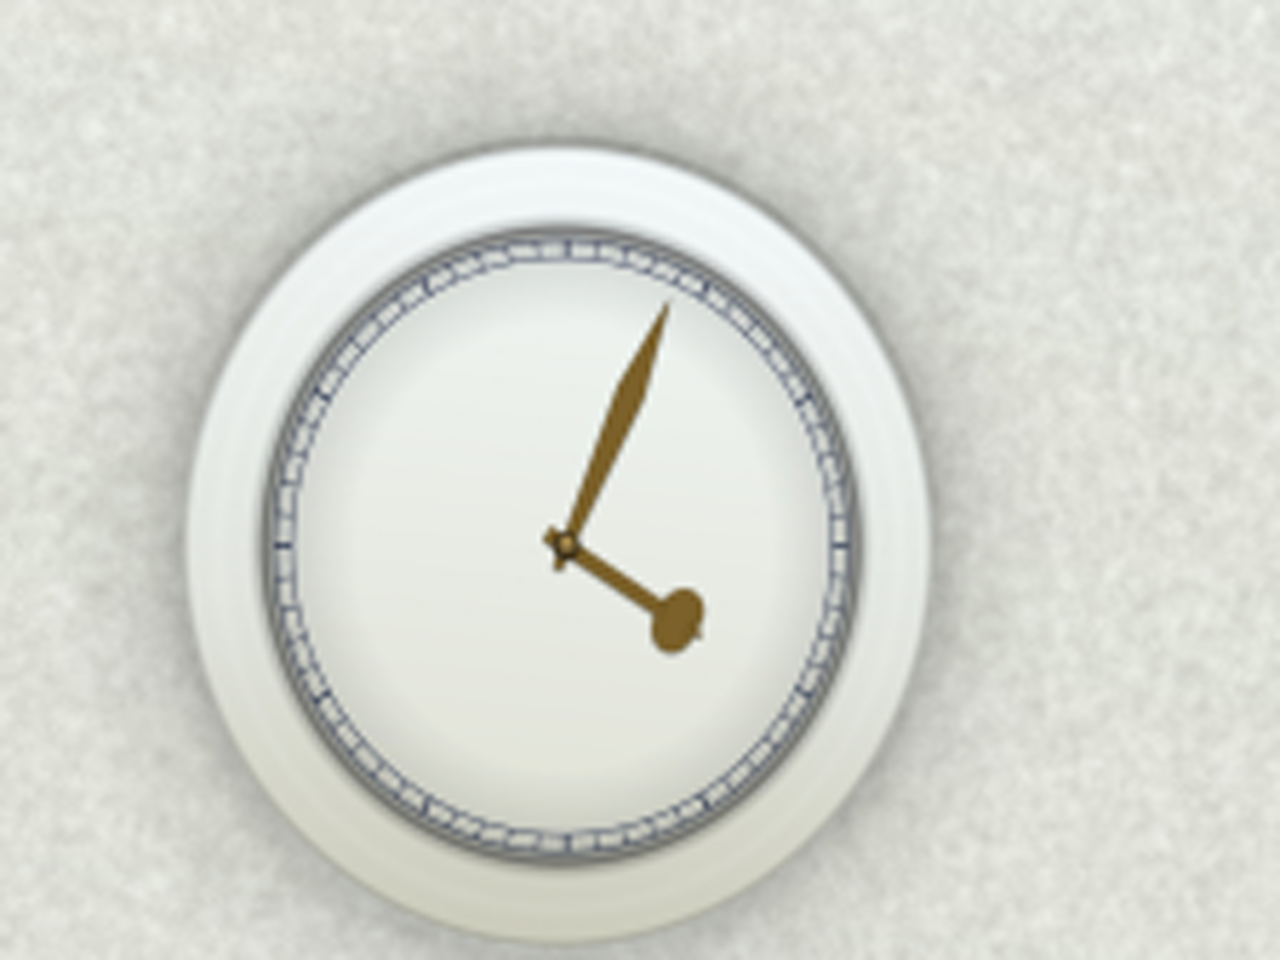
4:04
